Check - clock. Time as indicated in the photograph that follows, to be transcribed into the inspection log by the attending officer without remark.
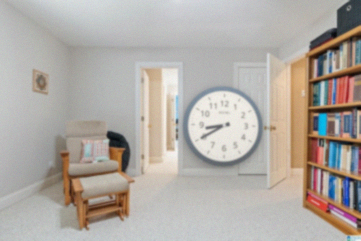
8:40
